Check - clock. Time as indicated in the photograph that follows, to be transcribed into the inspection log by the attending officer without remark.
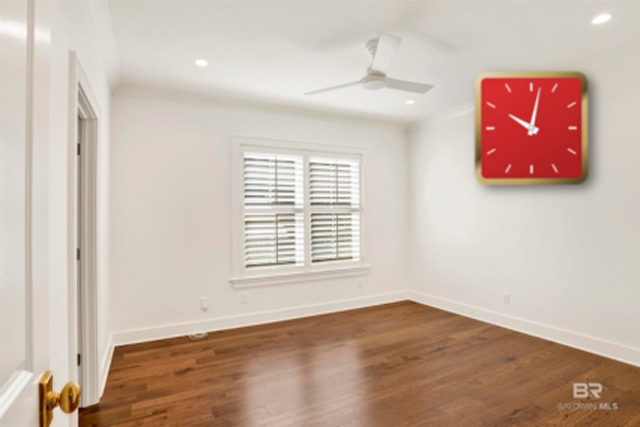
10:02
